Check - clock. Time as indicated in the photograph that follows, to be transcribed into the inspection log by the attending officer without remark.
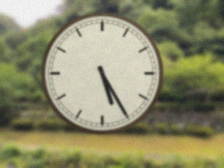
5:25
